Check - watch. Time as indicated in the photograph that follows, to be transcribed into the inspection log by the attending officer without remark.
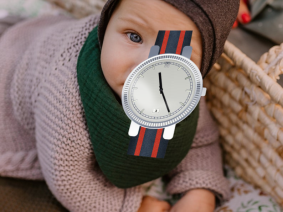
11:25
